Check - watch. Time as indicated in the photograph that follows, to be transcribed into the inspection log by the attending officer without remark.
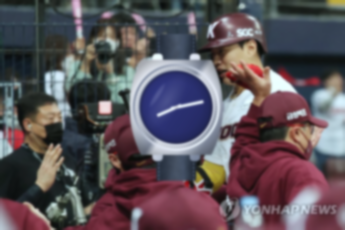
8:13
